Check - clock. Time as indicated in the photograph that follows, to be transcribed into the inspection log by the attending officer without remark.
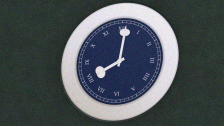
8:01
